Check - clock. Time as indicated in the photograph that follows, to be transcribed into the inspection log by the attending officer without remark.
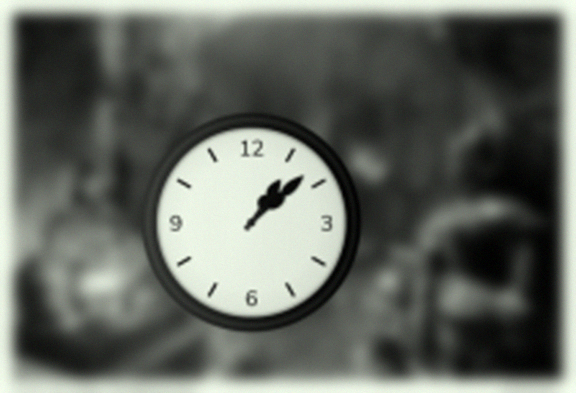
1:08
